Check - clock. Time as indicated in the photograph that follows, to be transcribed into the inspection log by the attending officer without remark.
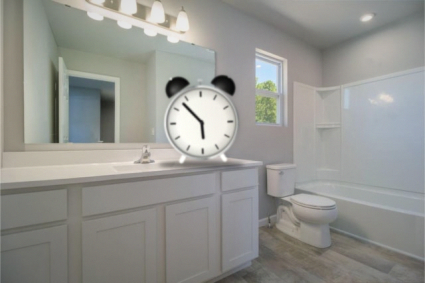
5:53
